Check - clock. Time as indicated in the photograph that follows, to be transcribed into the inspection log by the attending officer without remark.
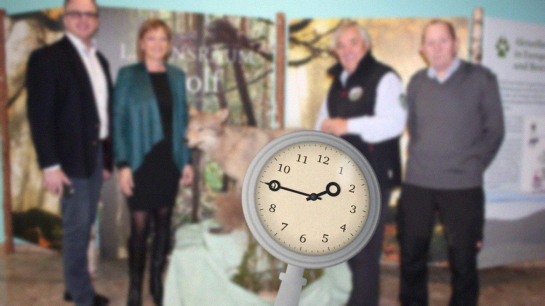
1:45
